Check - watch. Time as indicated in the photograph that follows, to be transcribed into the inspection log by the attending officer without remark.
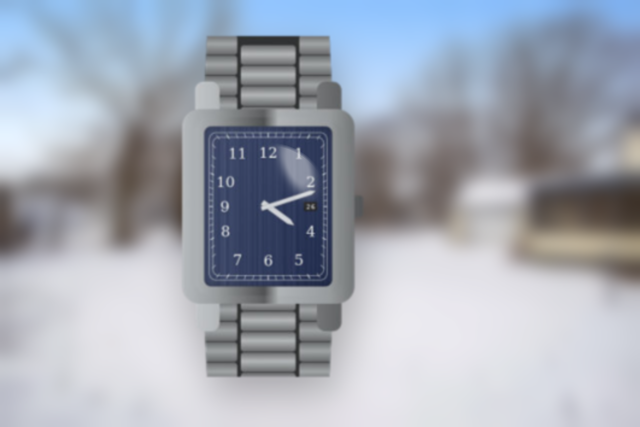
4:12
